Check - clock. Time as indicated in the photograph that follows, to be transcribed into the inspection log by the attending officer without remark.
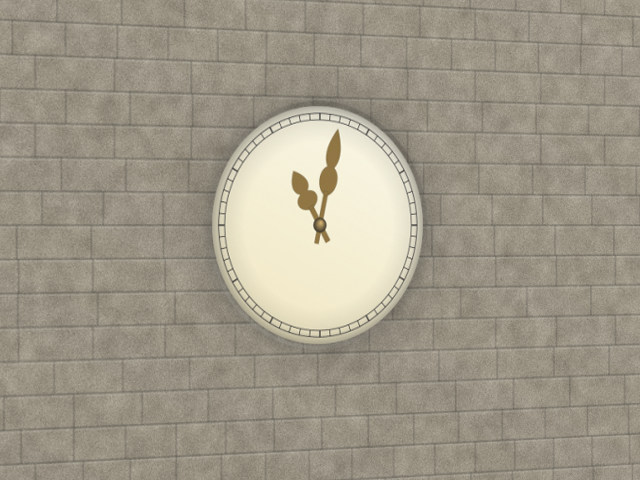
11:02
